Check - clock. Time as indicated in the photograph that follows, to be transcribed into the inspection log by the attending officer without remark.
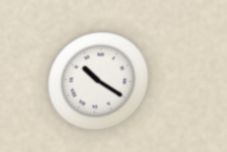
10:20
